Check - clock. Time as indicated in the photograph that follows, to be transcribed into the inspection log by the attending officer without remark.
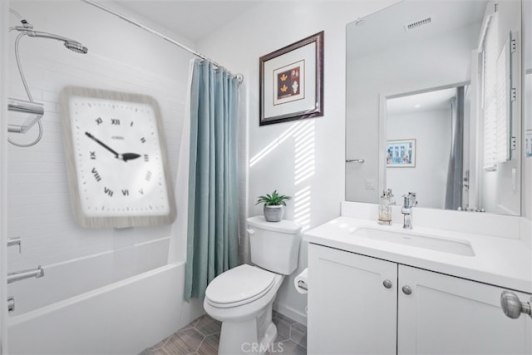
2:50
